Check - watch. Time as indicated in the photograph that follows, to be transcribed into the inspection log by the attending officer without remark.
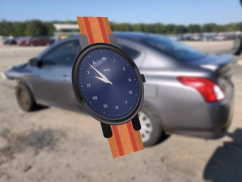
9:53
